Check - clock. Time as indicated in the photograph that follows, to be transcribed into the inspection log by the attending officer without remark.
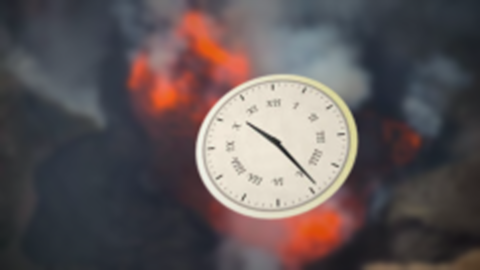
10:24
